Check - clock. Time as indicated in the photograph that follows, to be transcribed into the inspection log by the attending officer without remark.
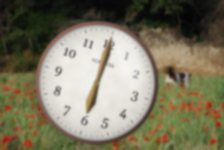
6:00
